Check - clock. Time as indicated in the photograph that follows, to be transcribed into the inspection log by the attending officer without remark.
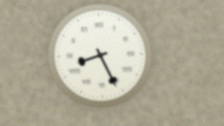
8:26
